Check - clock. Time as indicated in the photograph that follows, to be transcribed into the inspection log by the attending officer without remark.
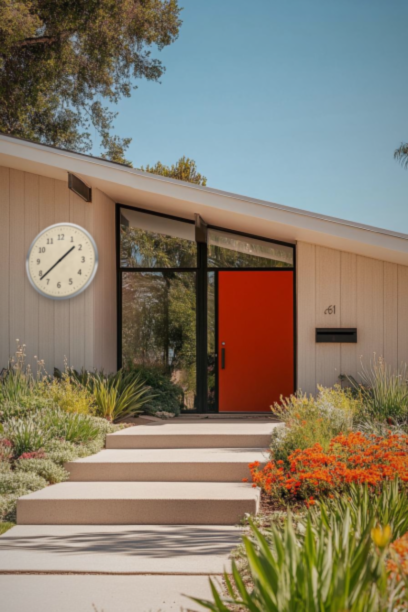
1:38
